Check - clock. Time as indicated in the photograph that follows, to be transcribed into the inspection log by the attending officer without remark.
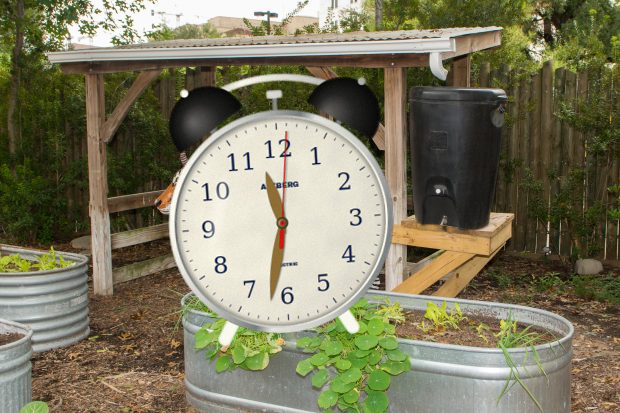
11:32:01
